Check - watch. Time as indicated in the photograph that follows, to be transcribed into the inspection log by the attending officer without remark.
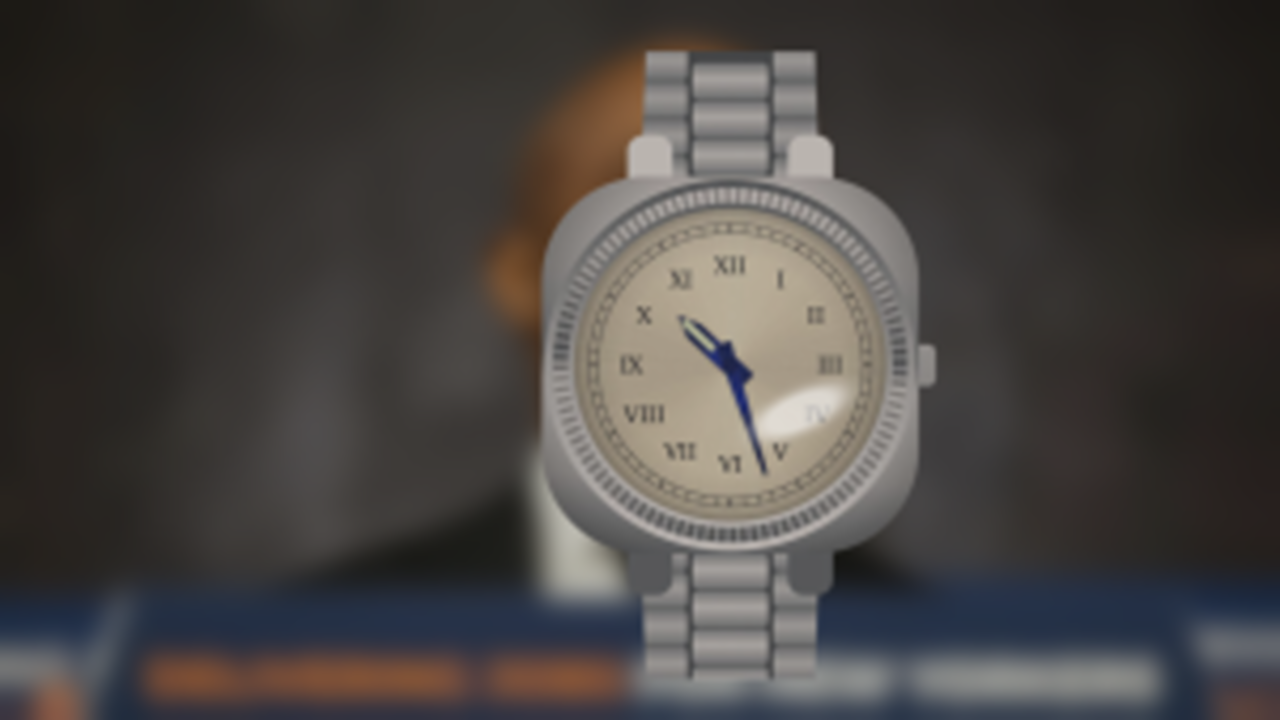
10:27
